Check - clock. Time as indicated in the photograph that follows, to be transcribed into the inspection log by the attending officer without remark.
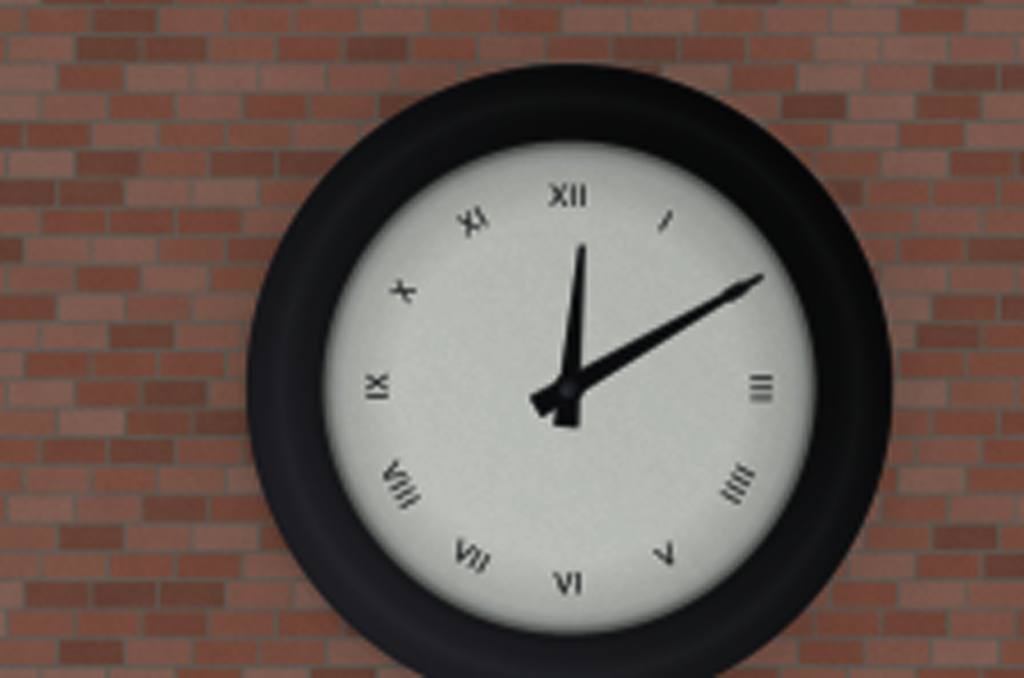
12:10
